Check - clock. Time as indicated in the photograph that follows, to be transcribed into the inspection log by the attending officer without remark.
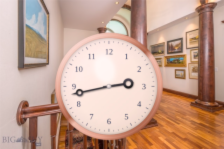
2:43
